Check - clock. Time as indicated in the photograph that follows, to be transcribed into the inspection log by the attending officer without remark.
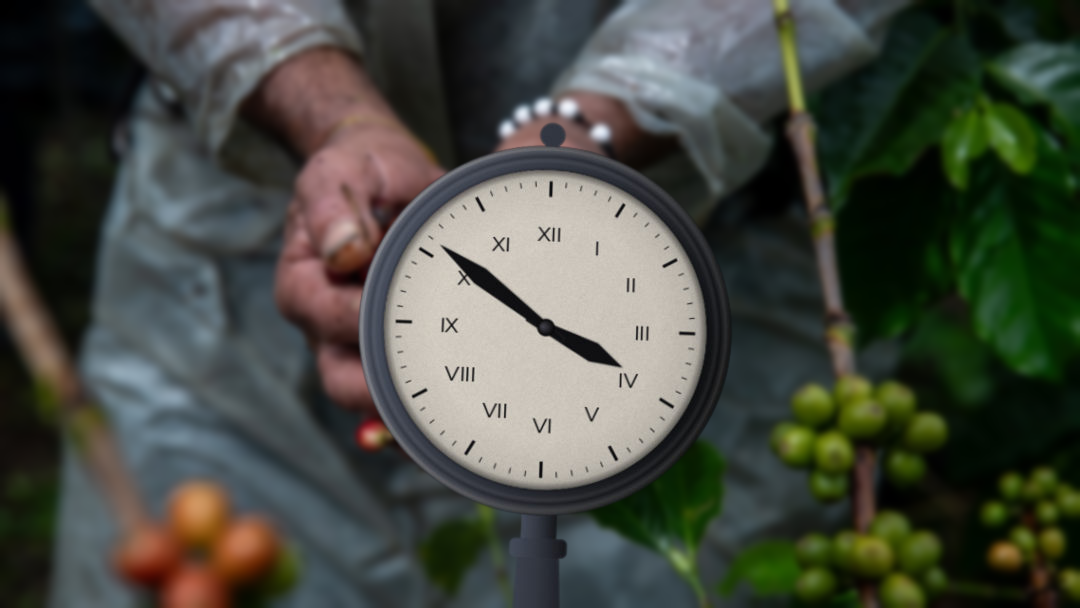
3:51
